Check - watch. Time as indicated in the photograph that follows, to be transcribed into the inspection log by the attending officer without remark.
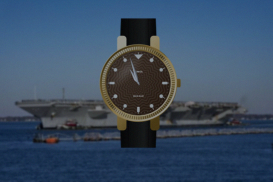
10:57
